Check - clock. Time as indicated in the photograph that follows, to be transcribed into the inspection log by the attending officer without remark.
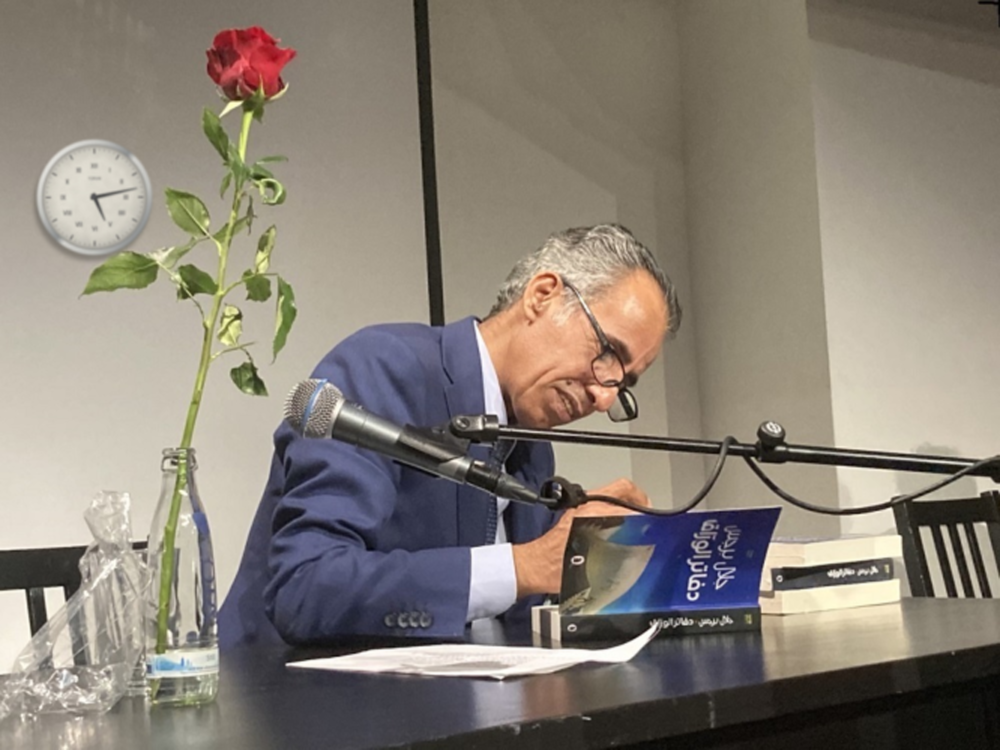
5:13
